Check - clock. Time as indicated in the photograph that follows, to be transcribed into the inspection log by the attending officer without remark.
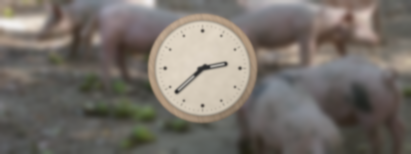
2:38
